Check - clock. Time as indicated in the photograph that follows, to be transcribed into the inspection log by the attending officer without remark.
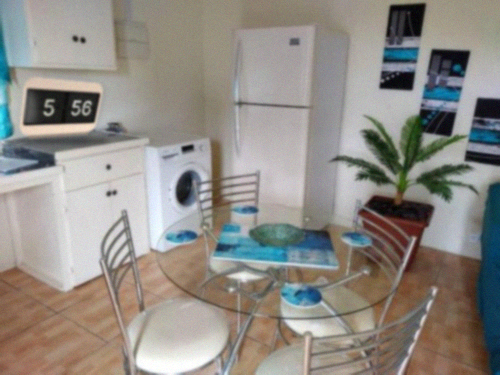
5:56
